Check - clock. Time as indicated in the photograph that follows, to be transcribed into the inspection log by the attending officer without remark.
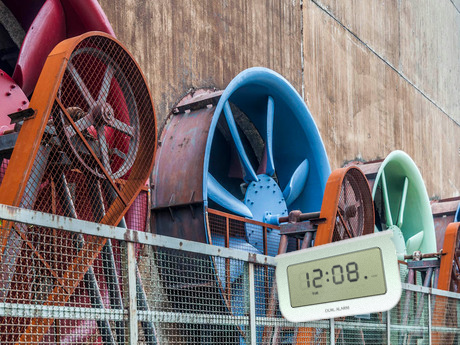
12:08
